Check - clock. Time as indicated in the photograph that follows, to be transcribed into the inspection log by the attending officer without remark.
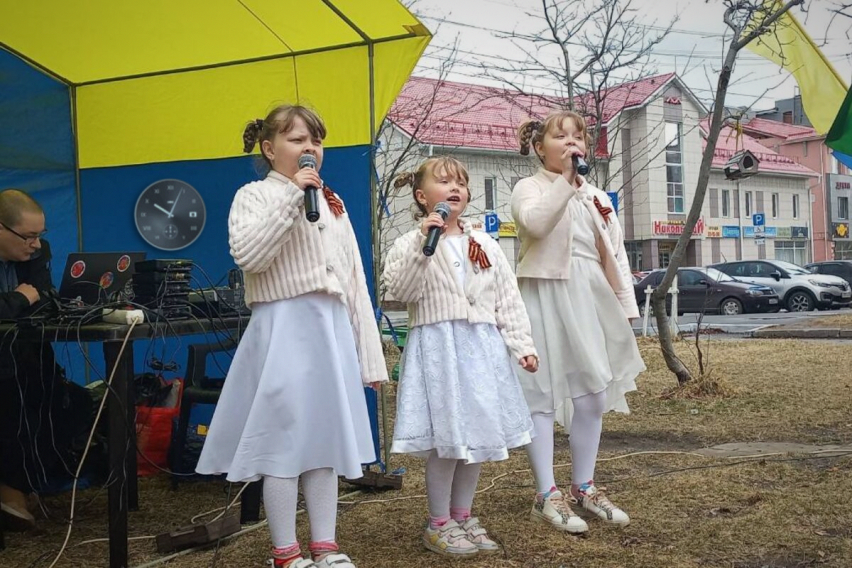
10:04
